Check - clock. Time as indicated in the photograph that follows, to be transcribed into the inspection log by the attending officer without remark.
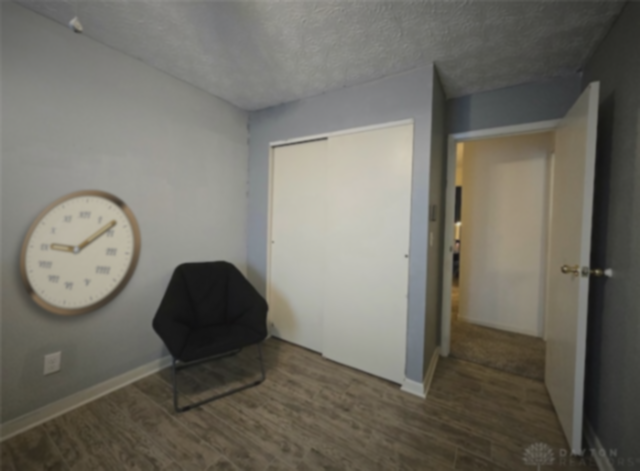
9:08
